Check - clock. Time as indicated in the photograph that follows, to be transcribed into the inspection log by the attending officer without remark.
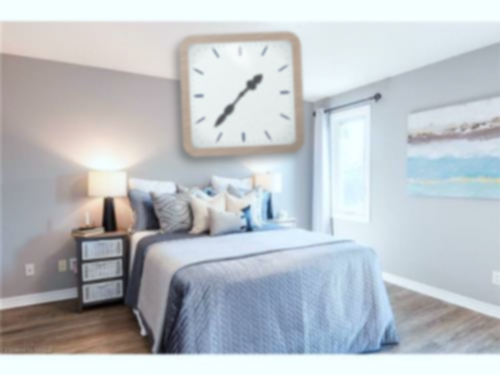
1:37
